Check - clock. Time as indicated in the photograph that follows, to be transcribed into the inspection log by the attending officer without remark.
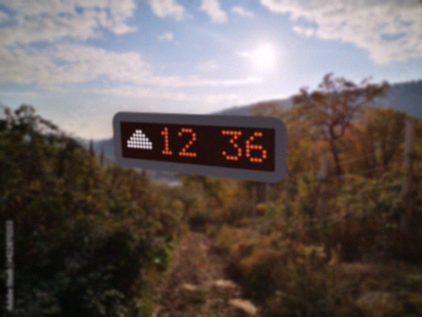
12:36
